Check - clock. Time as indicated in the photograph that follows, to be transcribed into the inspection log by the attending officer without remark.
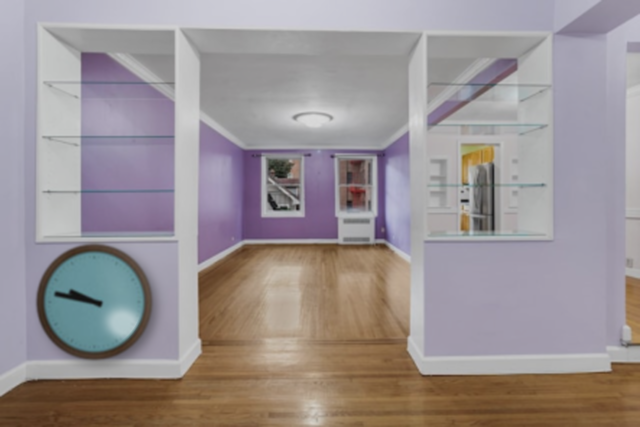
9:47
